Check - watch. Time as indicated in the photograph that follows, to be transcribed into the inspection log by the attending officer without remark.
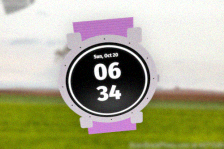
6:34
